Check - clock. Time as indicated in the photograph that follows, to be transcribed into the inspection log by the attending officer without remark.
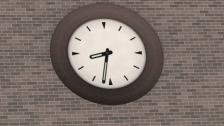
8:32
